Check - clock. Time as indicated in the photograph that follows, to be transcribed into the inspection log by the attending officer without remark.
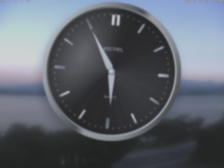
5:55
